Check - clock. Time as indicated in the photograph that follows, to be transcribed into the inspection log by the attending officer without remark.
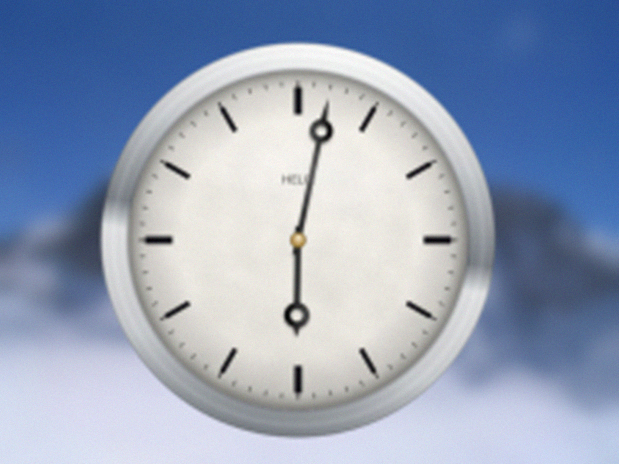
6:02
